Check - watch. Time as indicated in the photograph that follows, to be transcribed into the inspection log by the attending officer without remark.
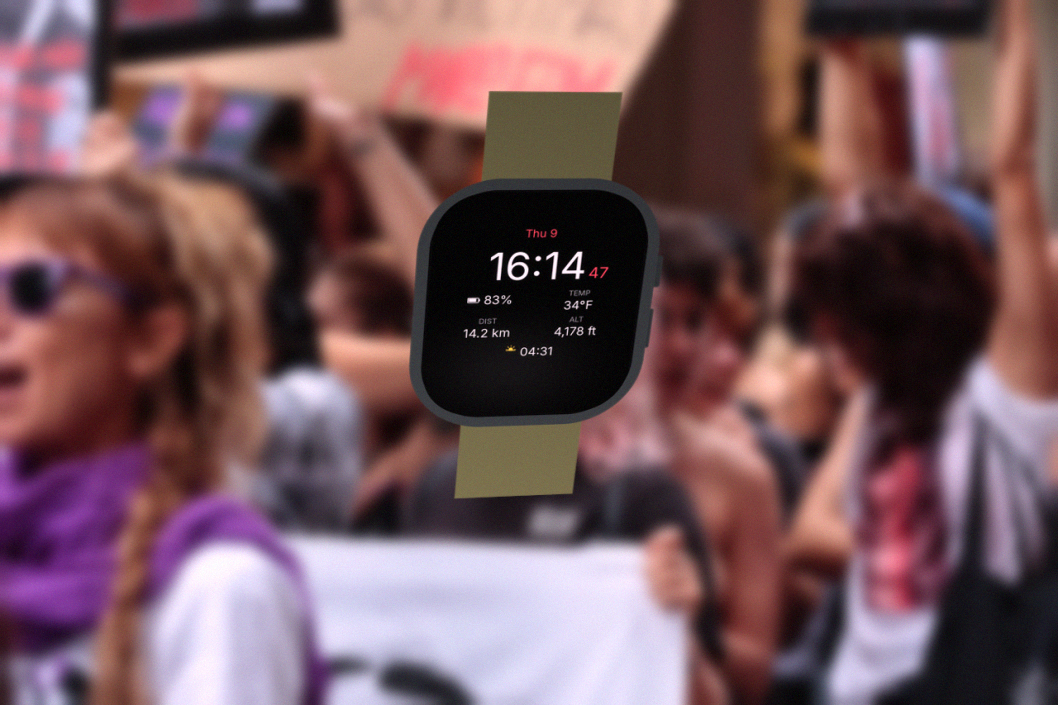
16:14:47
